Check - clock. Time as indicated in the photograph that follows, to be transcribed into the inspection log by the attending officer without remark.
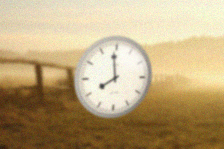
7:59
